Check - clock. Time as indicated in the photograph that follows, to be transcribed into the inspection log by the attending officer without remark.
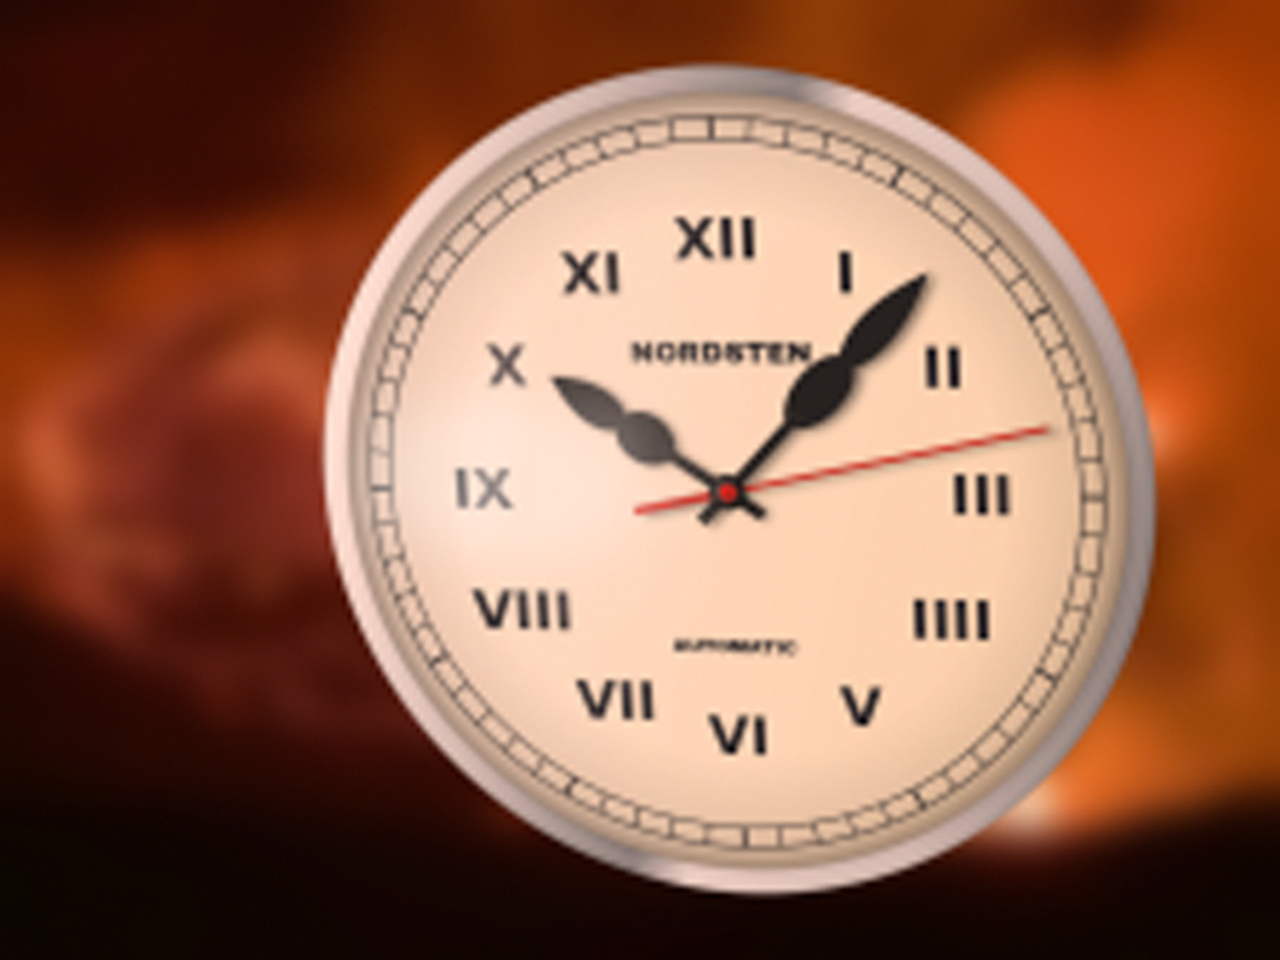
10:07:13
